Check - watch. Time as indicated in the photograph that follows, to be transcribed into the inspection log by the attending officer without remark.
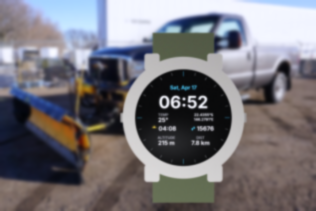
6:52
